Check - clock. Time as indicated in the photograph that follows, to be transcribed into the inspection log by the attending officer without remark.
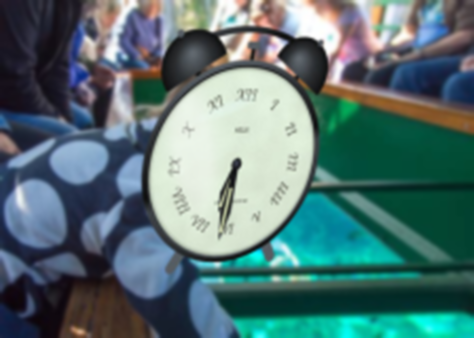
6:31
